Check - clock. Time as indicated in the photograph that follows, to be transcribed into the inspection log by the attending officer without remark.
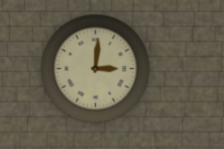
3:01
